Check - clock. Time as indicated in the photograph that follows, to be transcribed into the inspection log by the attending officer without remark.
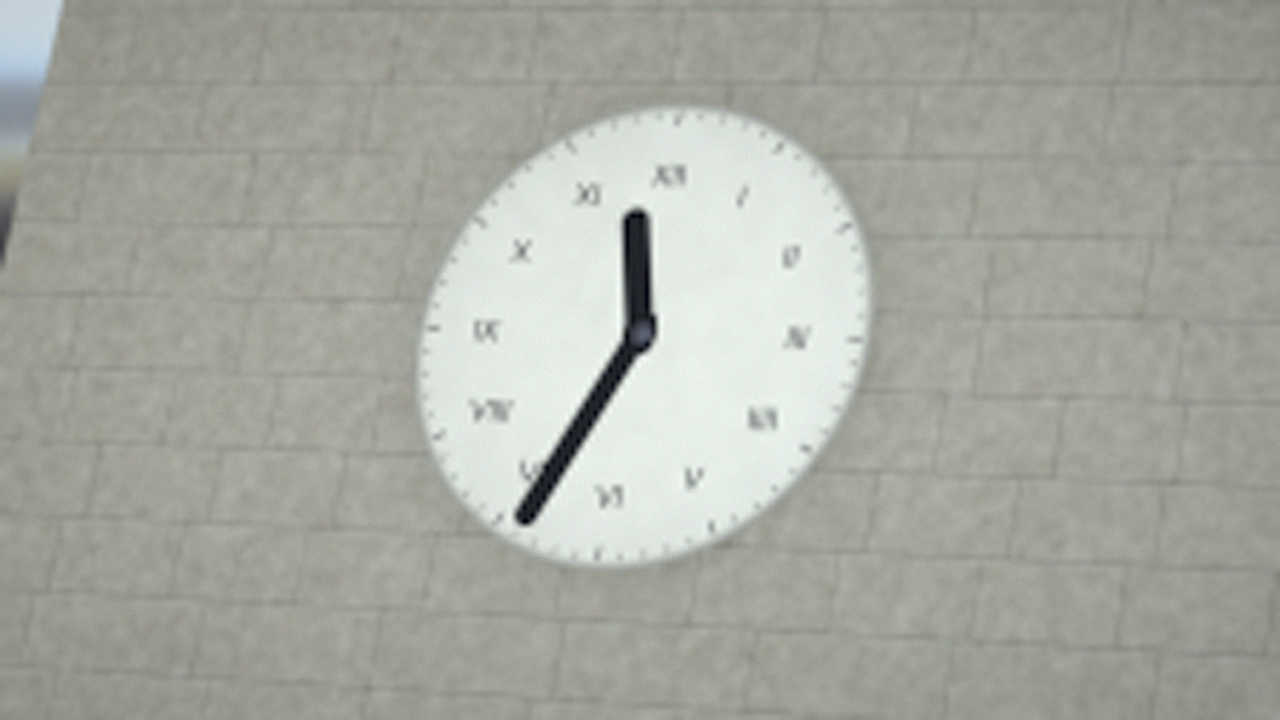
11:34
